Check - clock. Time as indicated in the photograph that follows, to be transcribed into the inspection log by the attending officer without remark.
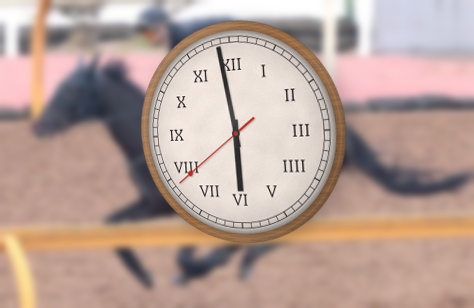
5:58:39
